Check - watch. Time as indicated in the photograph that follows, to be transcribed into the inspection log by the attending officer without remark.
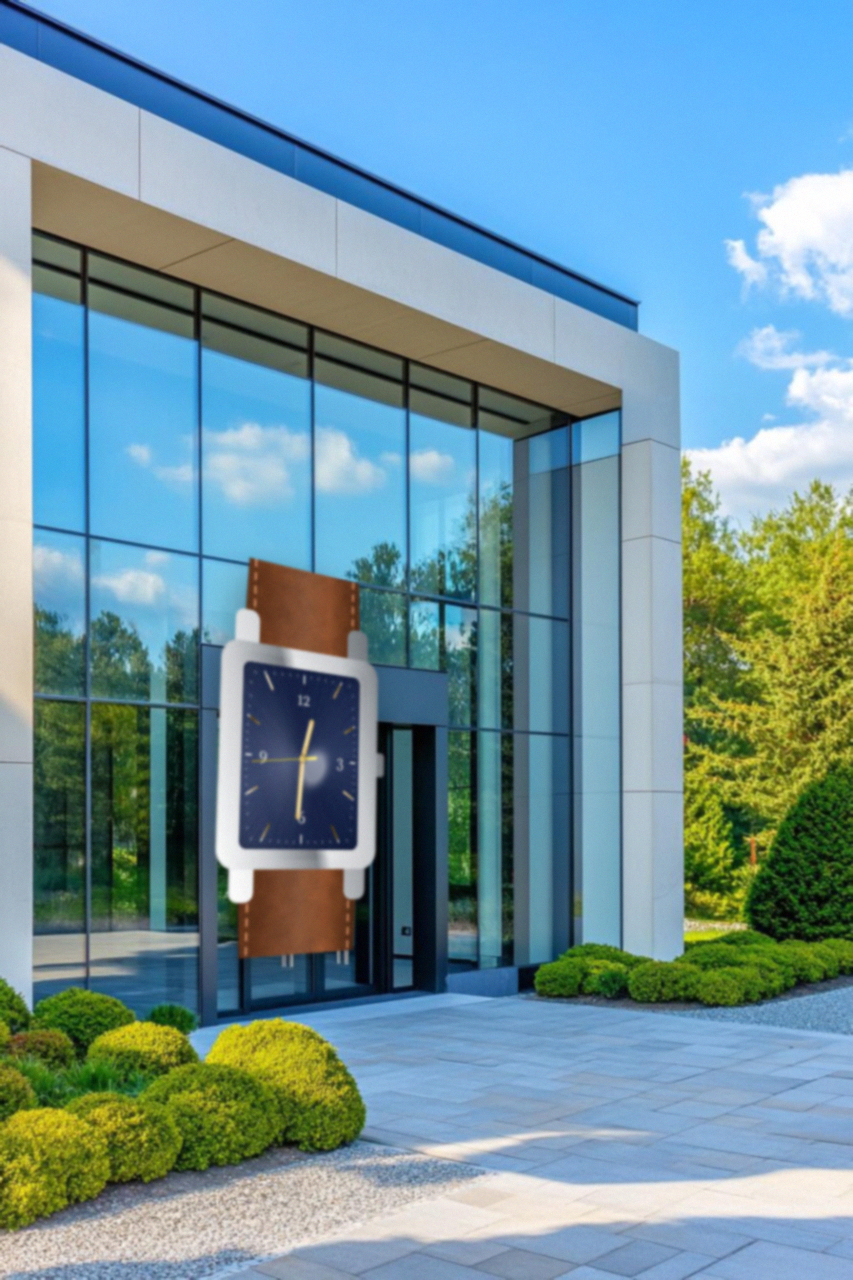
12:30:44
